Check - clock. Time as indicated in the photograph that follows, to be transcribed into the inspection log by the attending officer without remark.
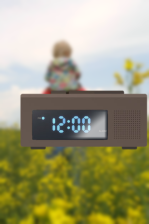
12:00
